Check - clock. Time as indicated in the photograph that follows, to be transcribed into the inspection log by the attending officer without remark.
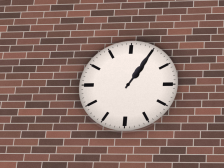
1:05
